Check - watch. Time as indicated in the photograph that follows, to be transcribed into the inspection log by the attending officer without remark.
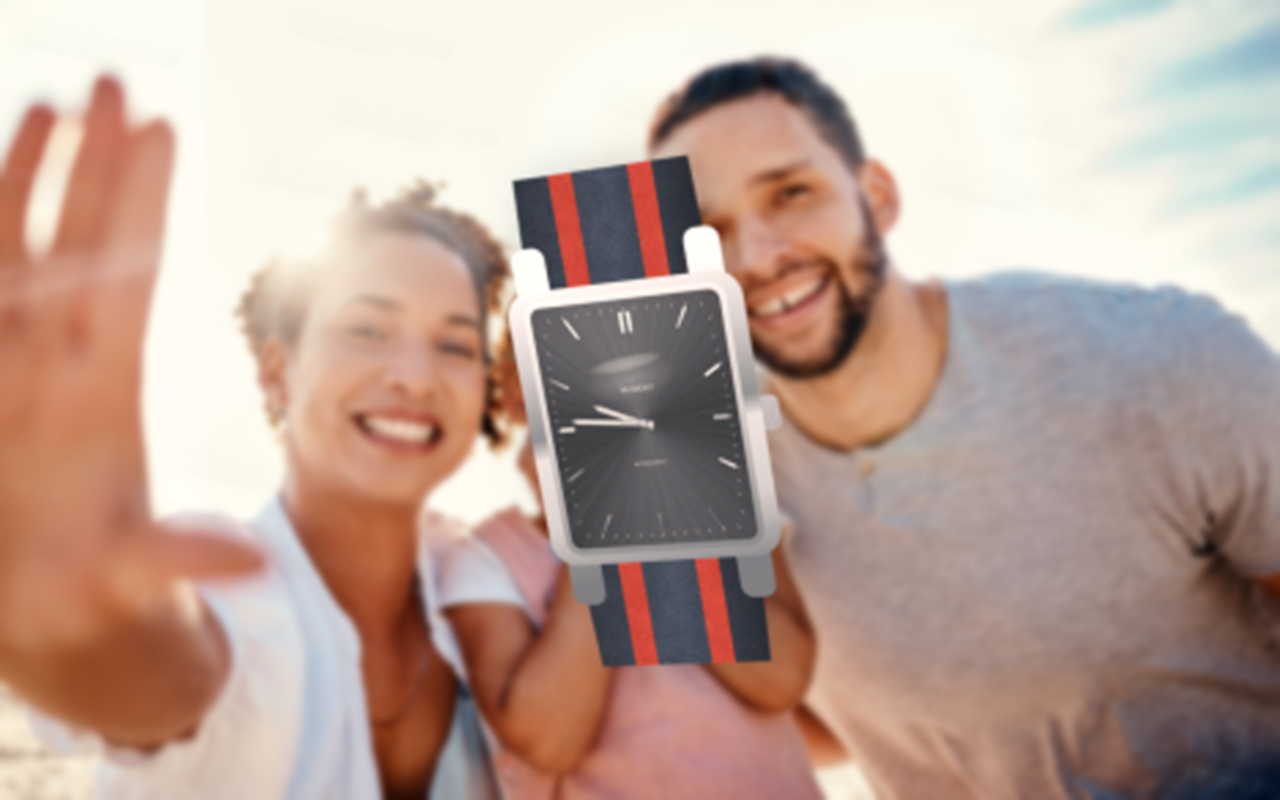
9:46
